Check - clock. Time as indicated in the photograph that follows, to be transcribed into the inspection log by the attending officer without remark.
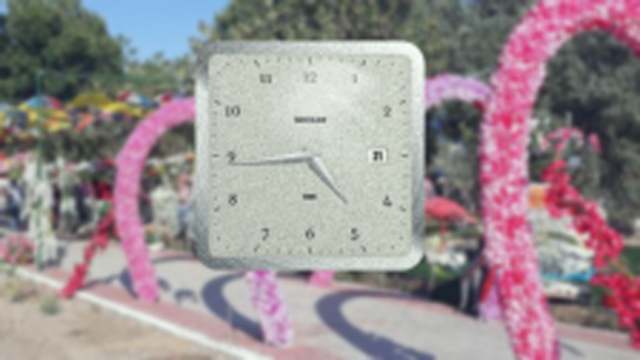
4:44
